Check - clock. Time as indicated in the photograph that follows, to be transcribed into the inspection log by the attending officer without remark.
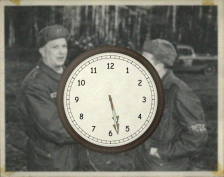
5:28
